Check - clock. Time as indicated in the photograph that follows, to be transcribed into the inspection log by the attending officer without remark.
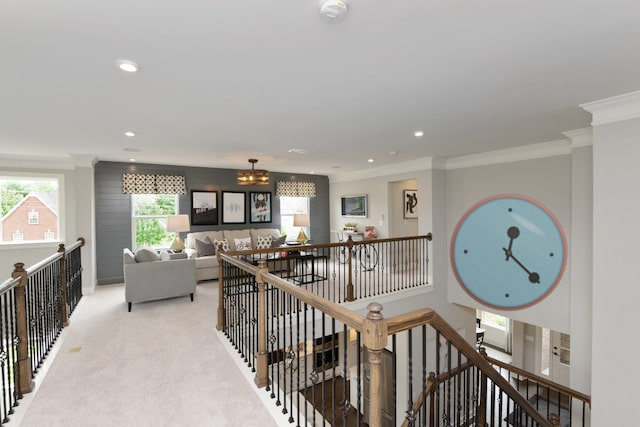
12:22
